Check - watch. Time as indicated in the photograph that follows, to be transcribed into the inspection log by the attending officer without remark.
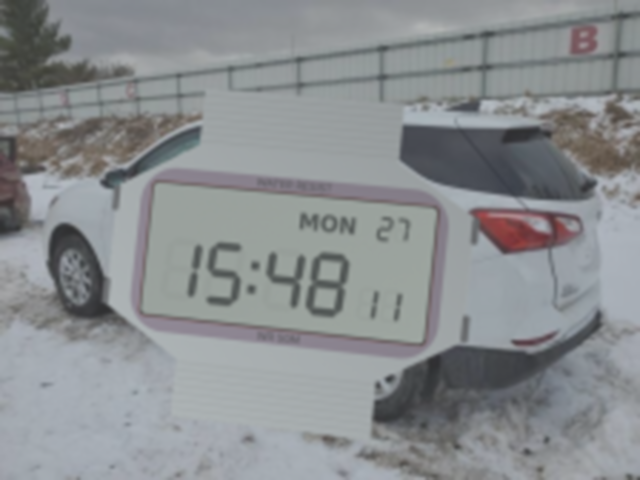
15:48:11
